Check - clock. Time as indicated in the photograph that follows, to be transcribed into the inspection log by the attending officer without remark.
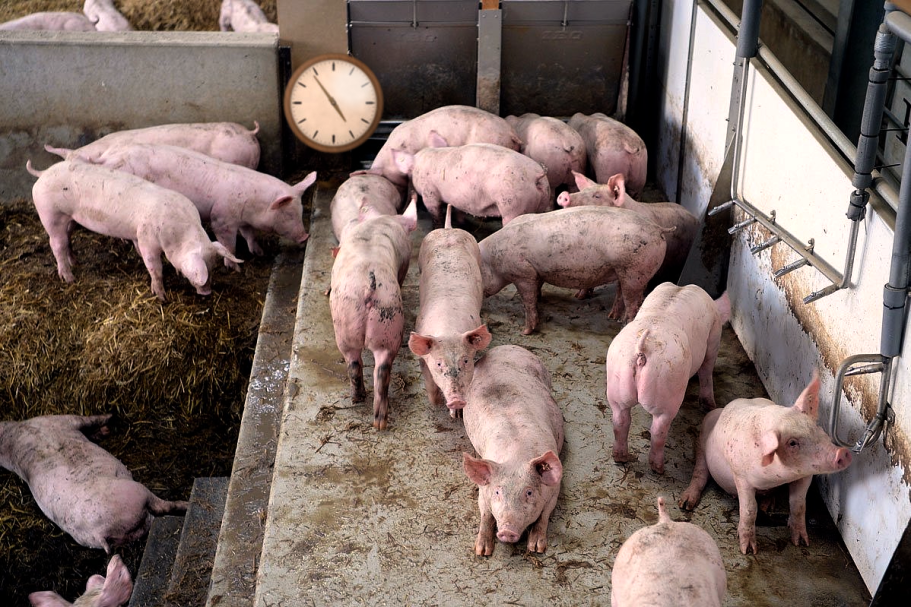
4:54
